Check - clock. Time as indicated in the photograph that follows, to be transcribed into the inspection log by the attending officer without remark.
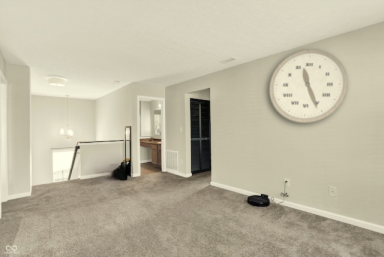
11:26
